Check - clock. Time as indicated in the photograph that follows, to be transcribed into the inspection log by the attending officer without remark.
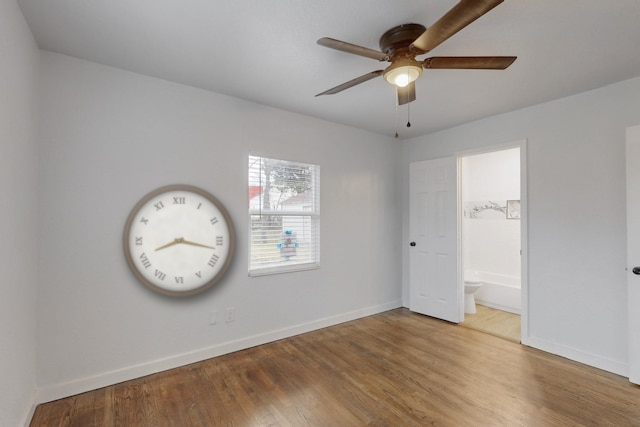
8:17
